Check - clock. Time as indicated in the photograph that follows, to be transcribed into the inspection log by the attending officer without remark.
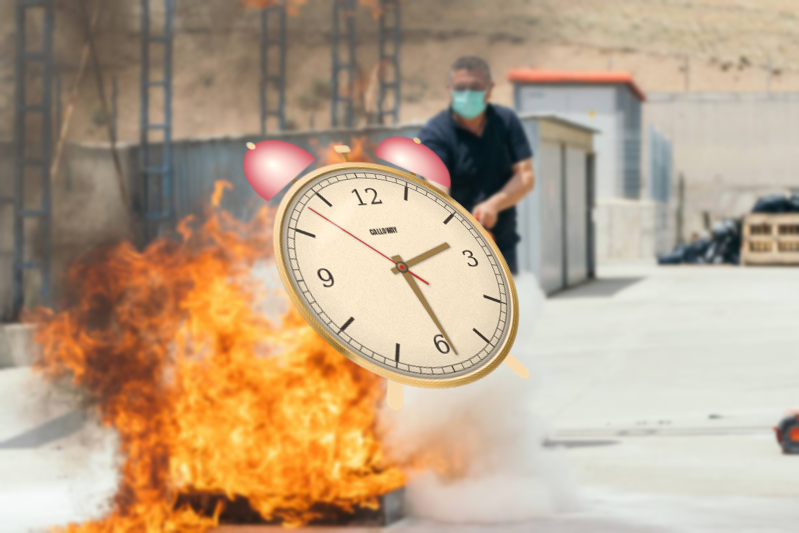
2:28:53
